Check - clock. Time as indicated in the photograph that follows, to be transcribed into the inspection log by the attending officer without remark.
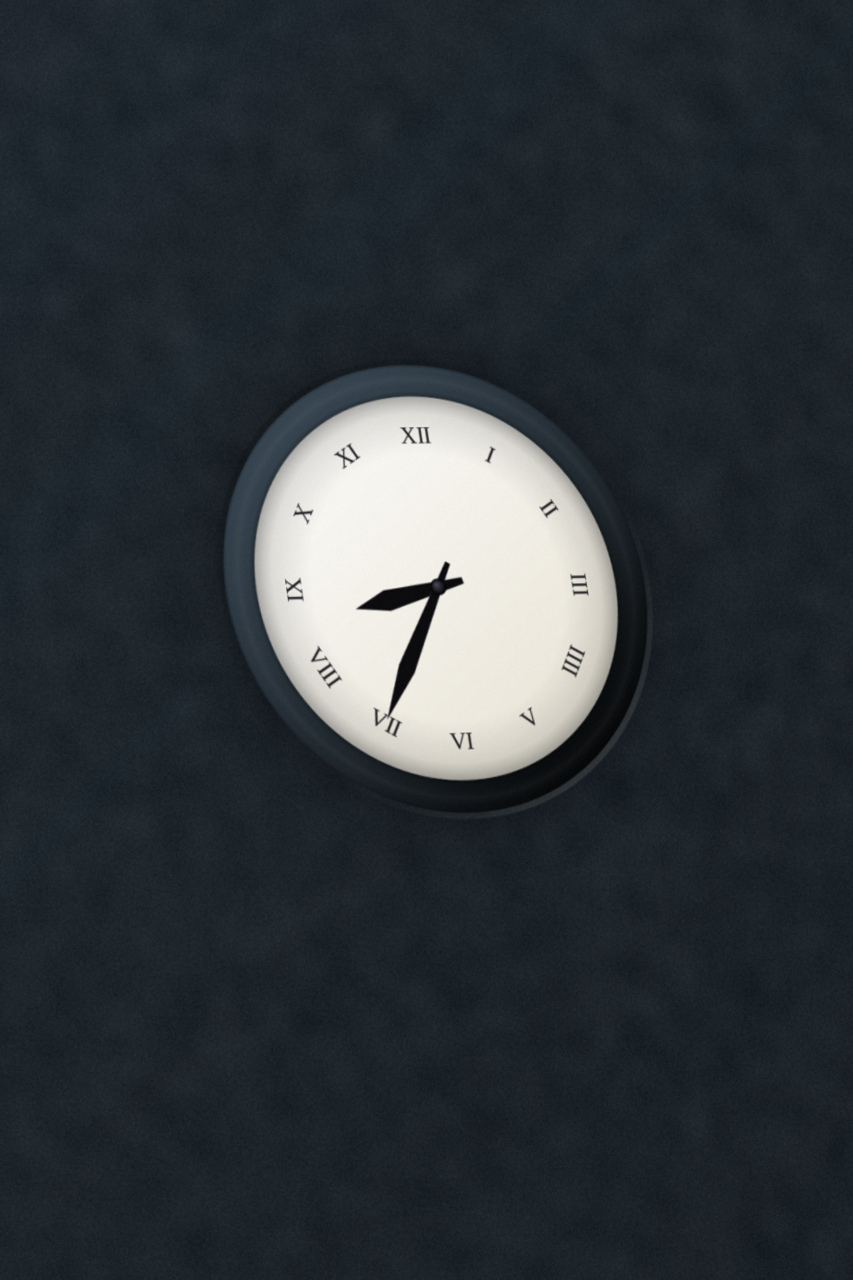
8:35
